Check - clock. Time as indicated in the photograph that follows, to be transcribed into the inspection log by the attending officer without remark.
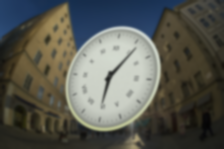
6:06
